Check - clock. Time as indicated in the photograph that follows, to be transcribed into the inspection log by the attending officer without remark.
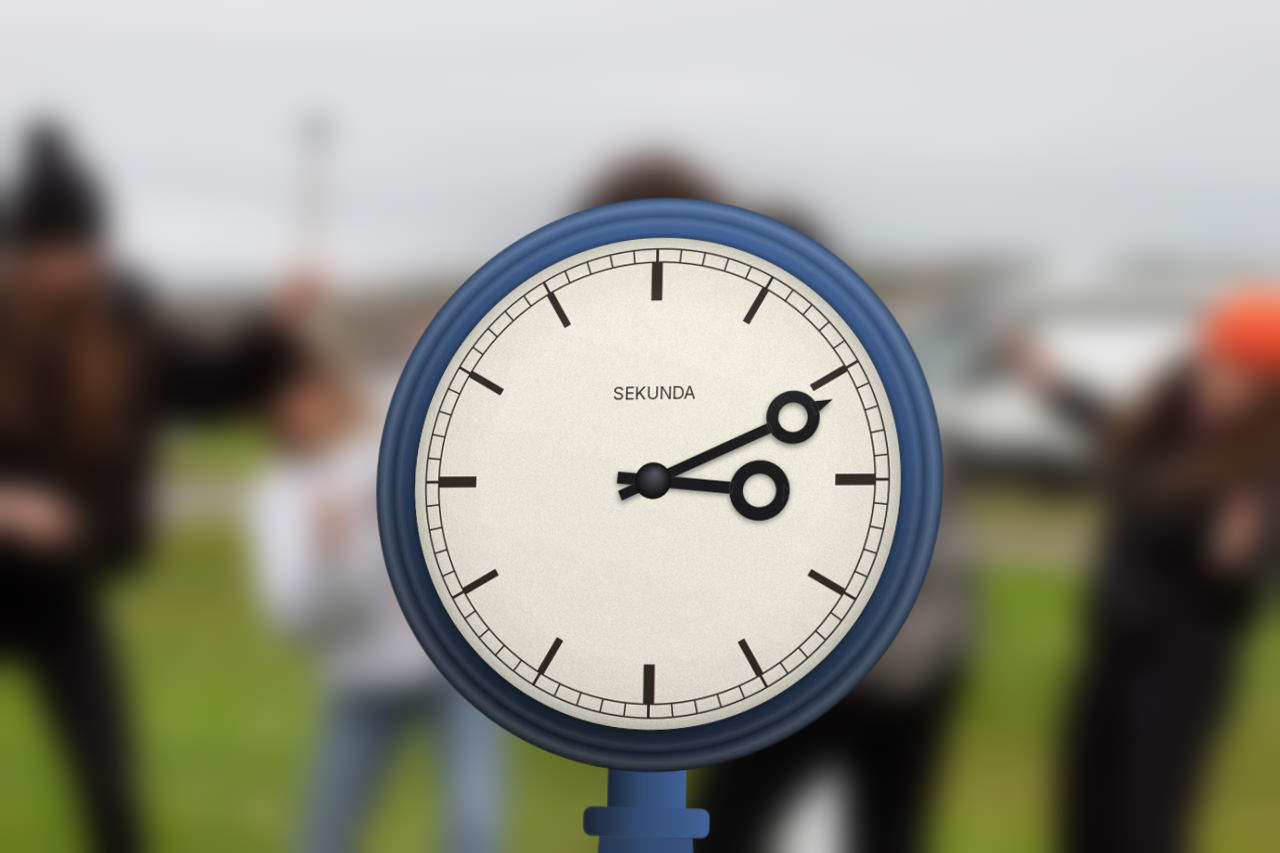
3:11
